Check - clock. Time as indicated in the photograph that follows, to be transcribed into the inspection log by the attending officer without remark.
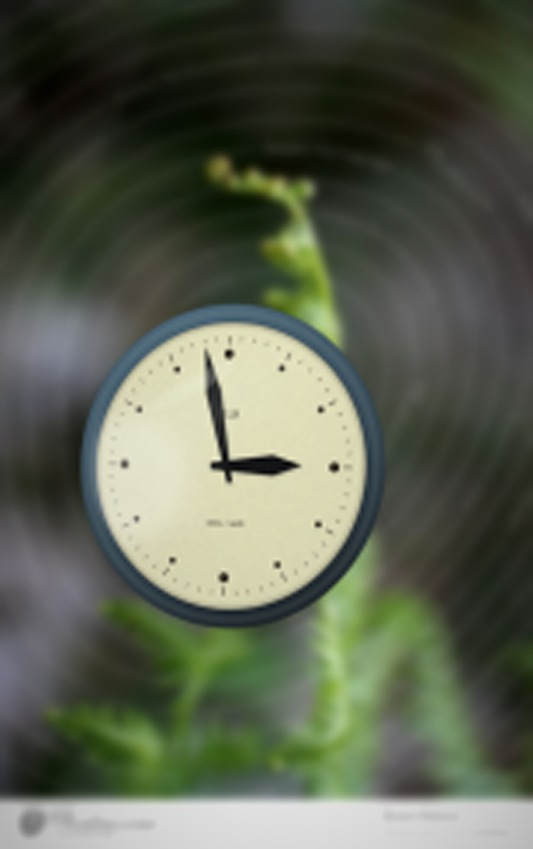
2:58
